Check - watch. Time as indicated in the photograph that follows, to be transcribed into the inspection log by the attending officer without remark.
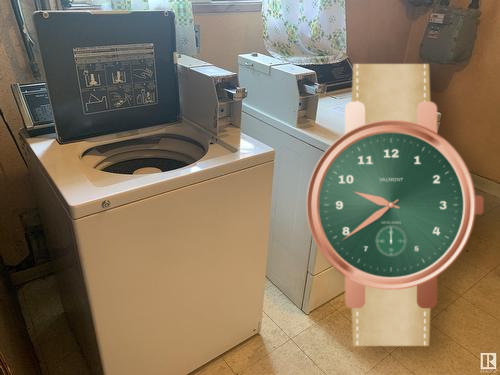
9:39
